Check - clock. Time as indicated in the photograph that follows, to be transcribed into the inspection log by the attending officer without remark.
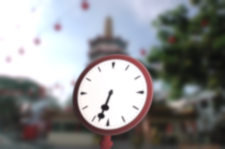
6:33
